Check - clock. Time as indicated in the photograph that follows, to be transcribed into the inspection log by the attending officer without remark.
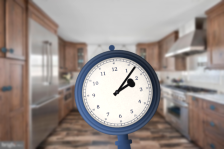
2:07
